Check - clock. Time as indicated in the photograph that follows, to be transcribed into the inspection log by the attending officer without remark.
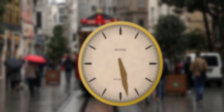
5:28
